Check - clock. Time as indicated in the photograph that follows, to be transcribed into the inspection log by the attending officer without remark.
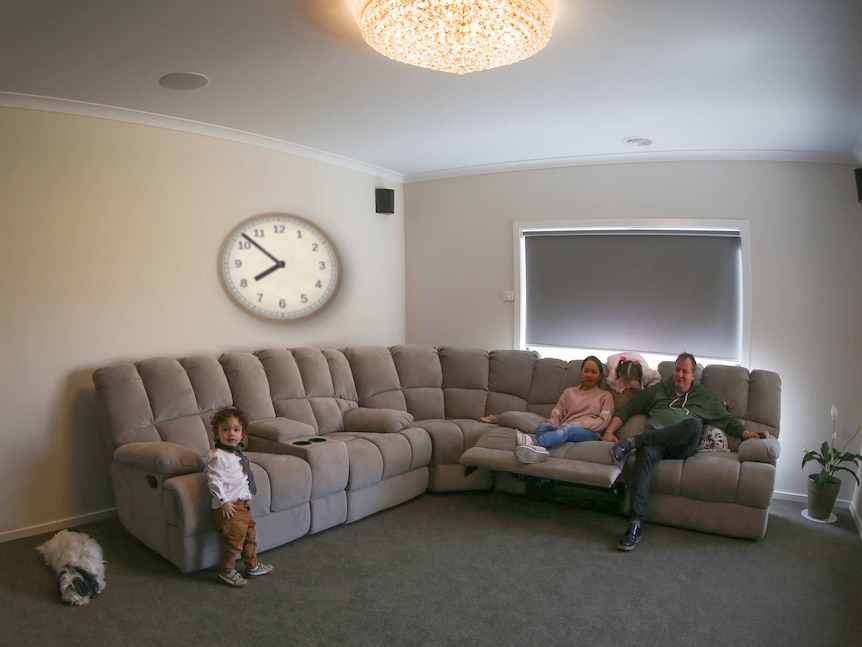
7:52
